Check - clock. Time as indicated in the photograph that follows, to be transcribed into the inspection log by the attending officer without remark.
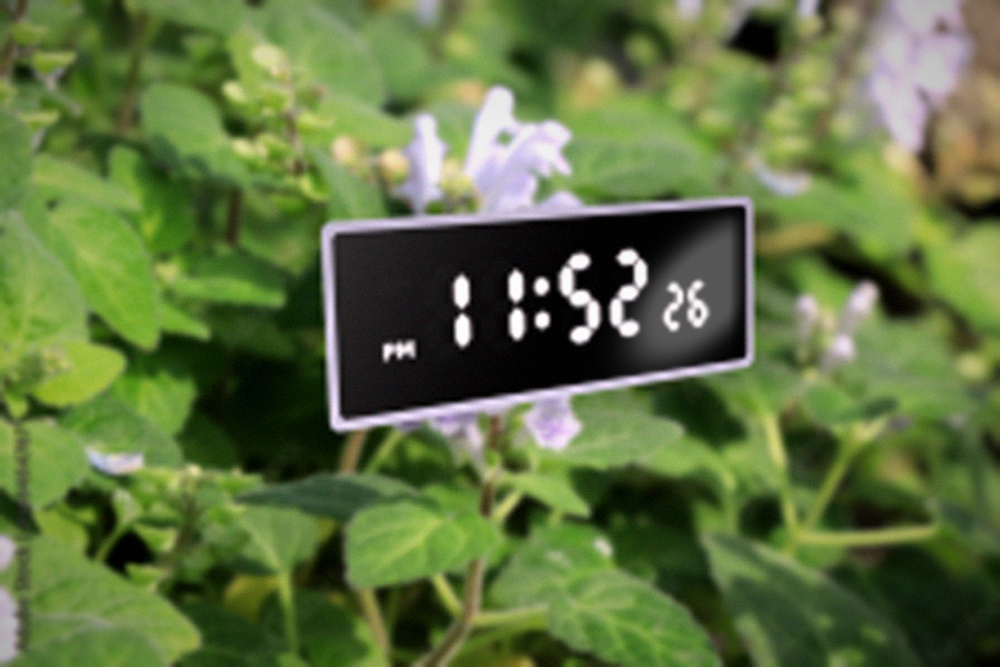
11:52:26
